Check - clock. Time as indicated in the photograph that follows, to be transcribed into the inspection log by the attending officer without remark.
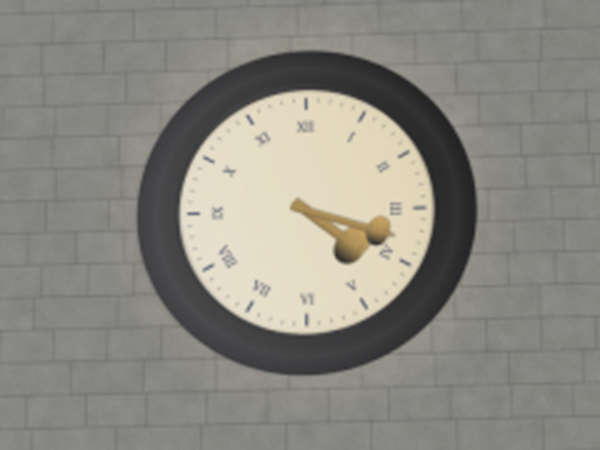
4:18
